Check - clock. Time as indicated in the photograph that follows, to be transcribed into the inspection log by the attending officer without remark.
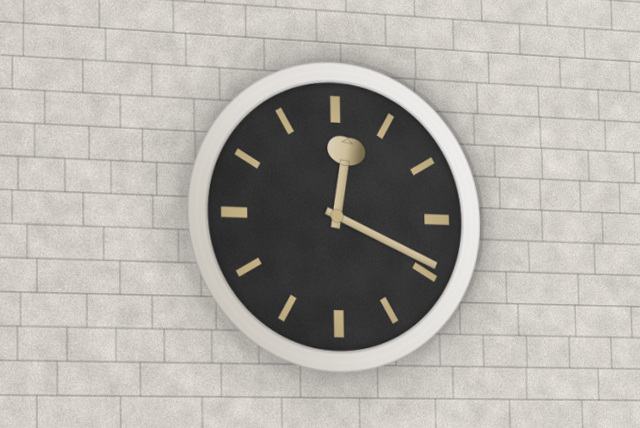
12:19
